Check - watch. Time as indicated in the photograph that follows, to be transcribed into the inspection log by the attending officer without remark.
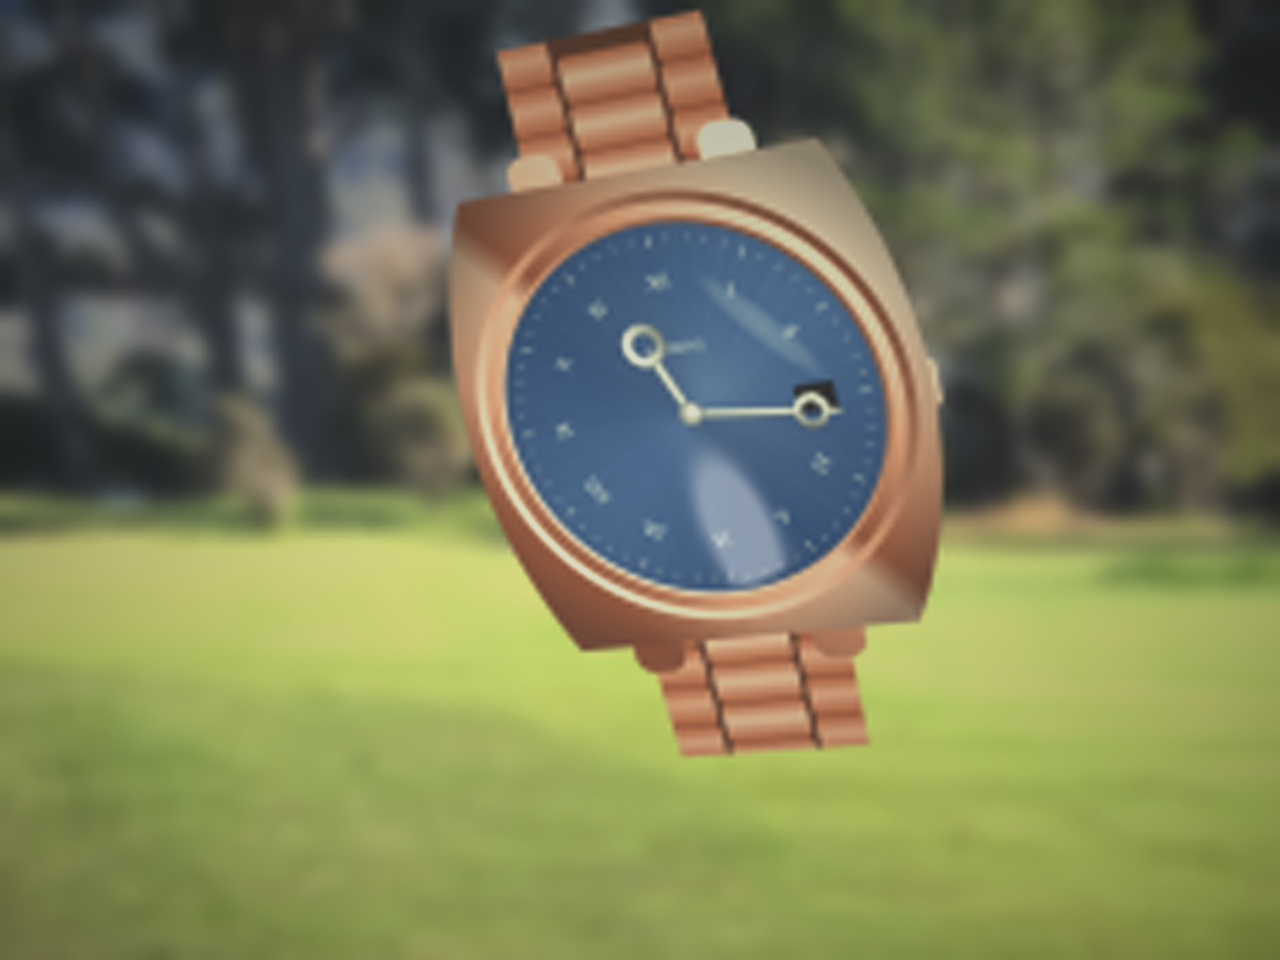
11:16
